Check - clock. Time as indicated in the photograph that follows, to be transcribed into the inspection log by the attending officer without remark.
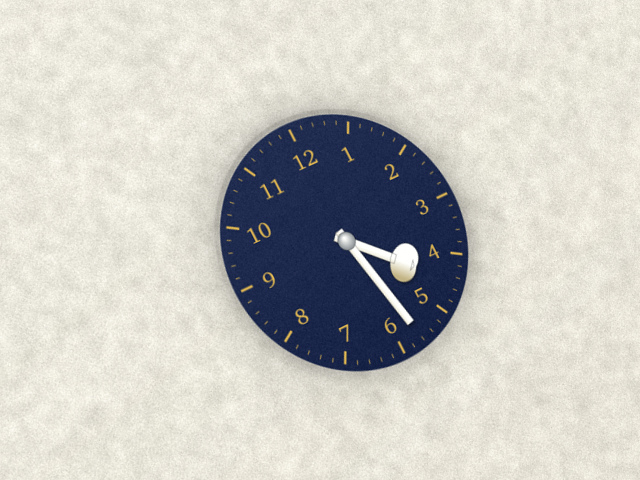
4:28
